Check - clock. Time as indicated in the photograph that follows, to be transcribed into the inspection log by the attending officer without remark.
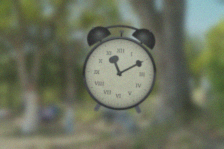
11:10
